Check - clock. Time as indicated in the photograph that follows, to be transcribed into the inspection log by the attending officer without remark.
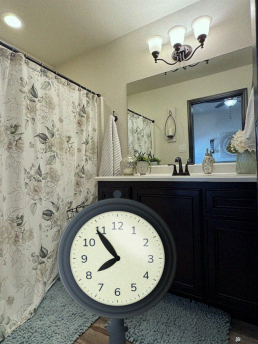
7:54
